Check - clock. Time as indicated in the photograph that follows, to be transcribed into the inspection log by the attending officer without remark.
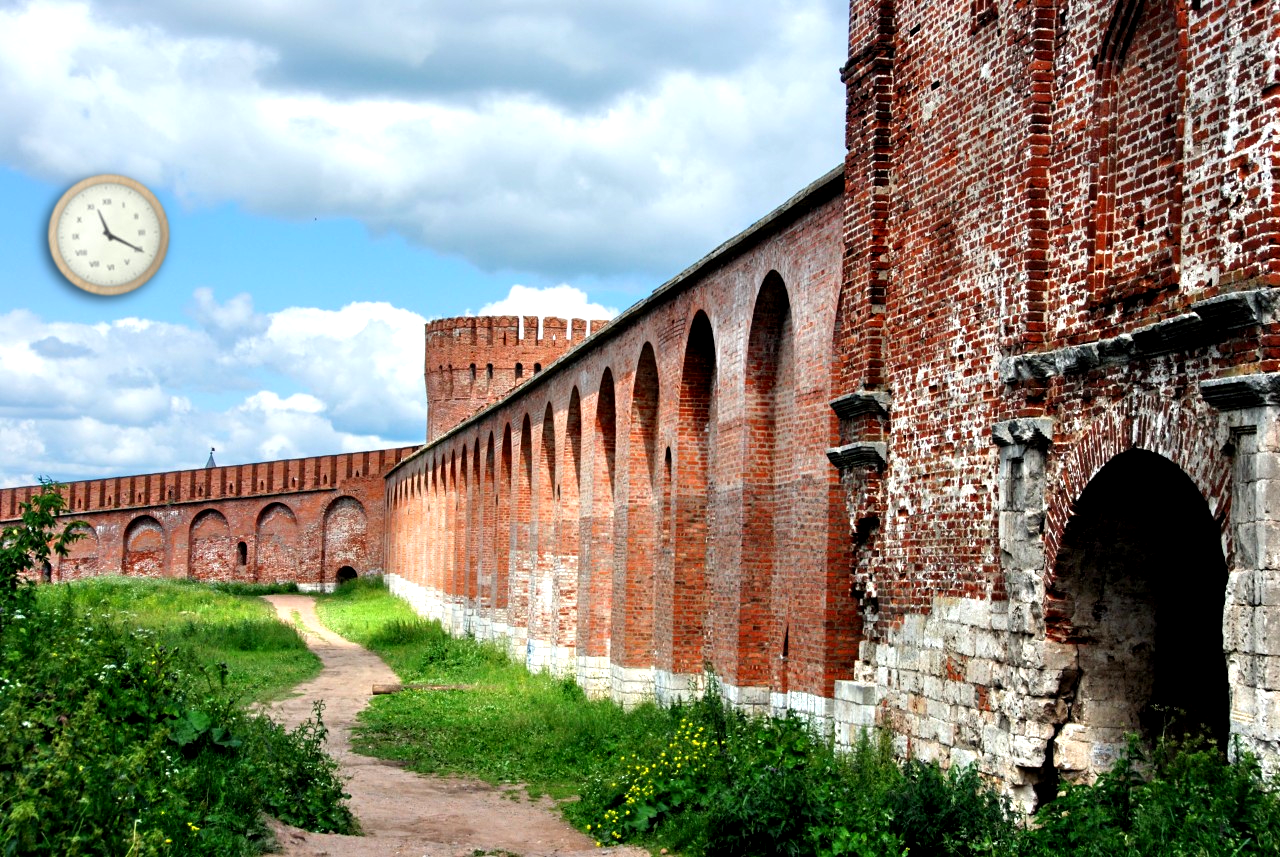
11:20
